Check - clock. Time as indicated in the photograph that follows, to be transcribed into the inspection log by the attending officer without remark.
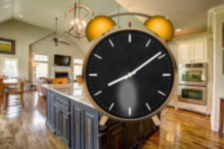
8:09
